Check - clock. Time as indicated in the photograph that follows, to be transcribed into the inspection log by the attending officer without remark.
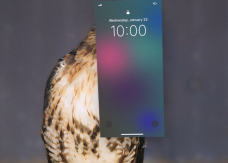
10:00
